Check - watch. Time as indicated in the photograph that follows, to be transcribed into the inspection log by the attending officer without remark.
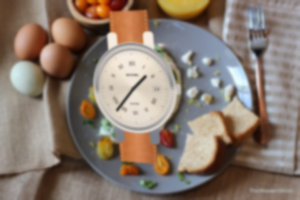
1:37
